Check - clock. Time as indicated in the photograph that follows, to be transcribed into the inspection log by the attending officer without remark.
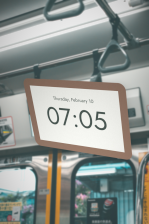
7:05
